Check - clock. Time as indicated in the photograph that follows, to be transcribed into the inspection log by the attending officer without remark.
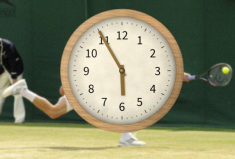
5:55
